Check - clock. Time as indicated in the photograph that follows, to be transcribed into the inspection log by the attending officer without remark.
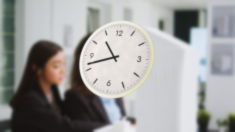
10:42
